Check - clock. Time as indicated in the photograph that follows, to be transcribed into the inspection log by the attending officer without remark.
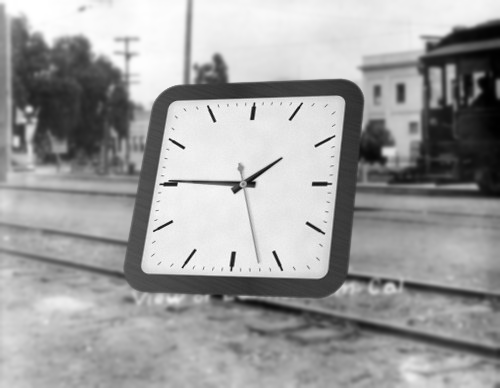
1:45:27
